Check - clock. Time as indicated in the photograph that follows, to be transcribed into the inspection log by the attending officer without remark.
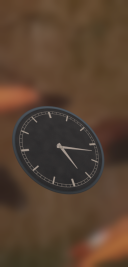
5:17
